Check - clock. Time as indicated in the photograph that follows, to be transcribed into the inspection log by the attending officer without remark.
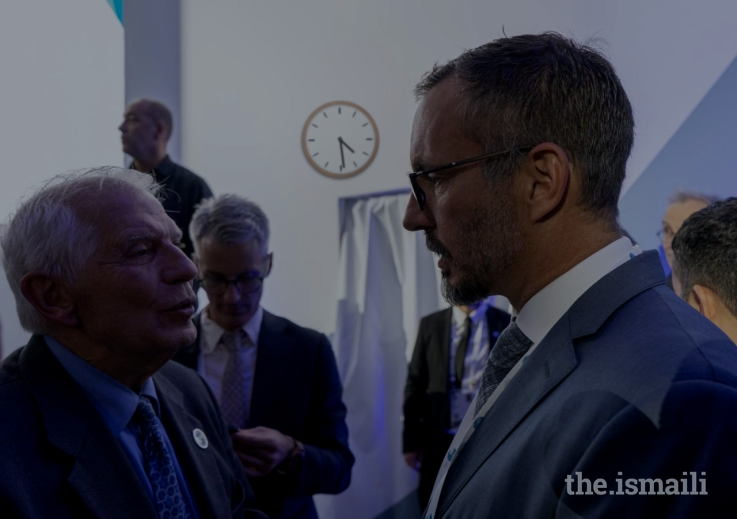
4:29
